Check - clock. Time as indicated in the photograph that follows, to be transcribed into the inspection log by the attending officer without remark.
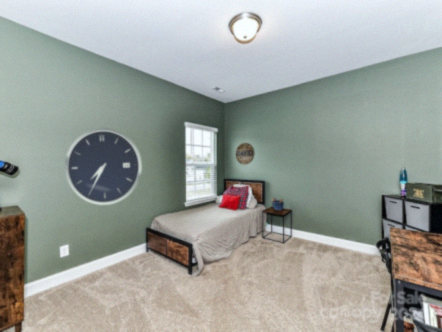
7:35
